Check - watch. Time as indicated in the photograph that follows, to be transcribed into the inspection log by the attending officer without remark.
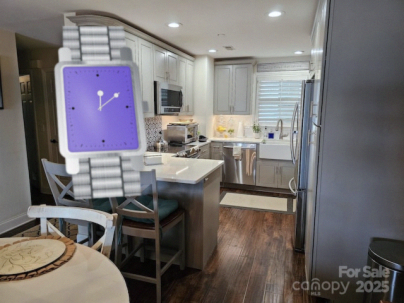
12:09
